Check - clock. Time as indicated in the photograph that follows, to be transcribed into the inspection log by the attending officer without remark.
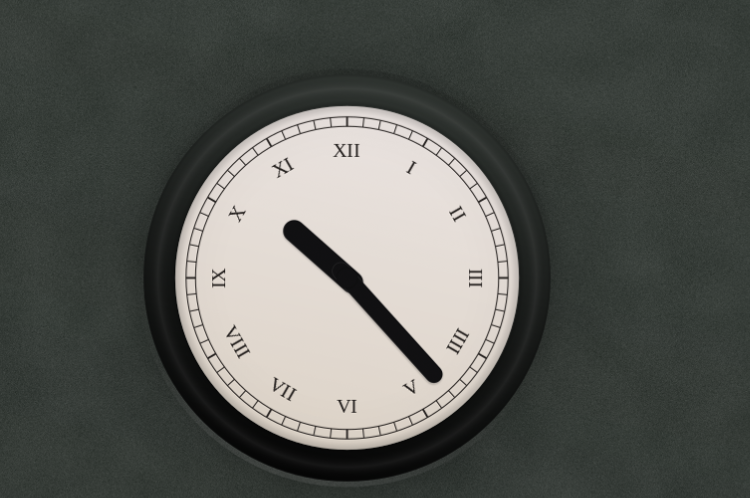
10:23
